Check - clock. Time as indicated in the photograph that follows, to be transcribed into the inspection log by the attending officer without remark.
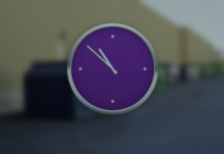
10:52
